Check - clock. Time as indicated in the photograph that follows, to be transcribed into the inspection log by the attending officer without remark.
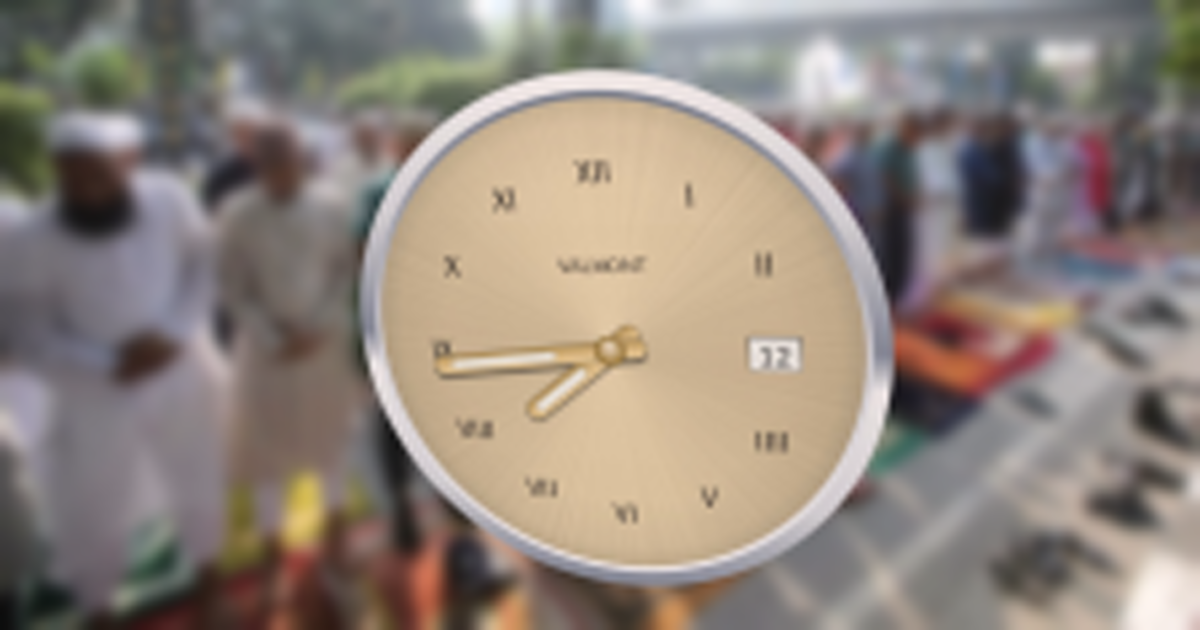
7:44
